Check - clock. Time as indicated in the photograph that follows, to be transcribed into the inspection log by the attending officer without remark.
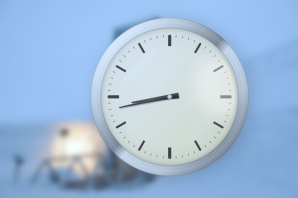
8:43
